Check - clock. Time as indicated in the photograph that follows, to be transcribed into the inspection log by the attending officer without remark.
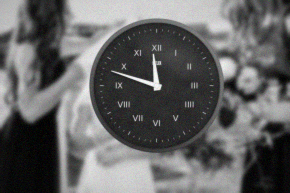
11:48
